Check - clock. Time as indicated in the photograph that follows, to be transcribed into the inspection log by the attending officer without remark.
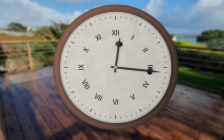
12:16
